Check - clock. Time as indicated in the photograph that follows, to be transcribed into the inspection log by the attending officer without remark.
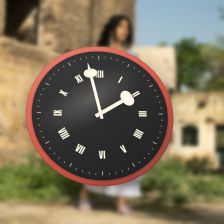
1:58
